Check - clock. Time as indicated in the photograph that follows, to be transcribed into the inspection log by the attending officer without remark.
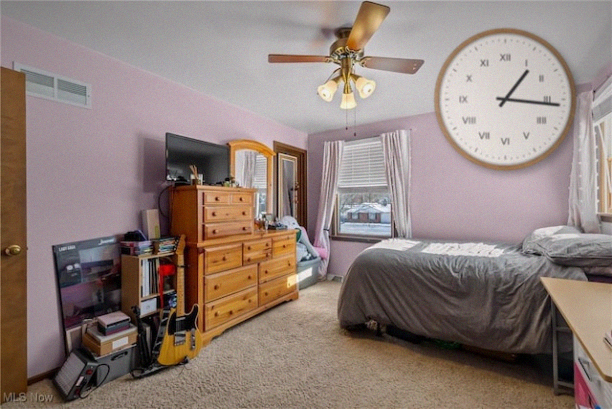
1:16
